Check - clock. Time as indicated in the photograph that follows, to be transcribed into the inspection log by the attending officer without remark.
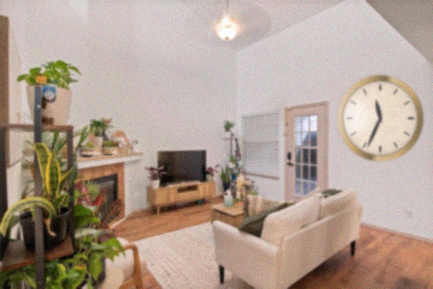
11:34
